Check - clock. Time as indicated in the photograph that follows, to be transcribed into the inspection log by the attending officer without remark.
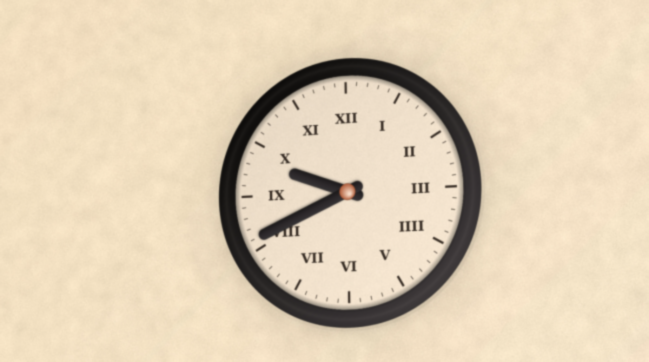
9:41
